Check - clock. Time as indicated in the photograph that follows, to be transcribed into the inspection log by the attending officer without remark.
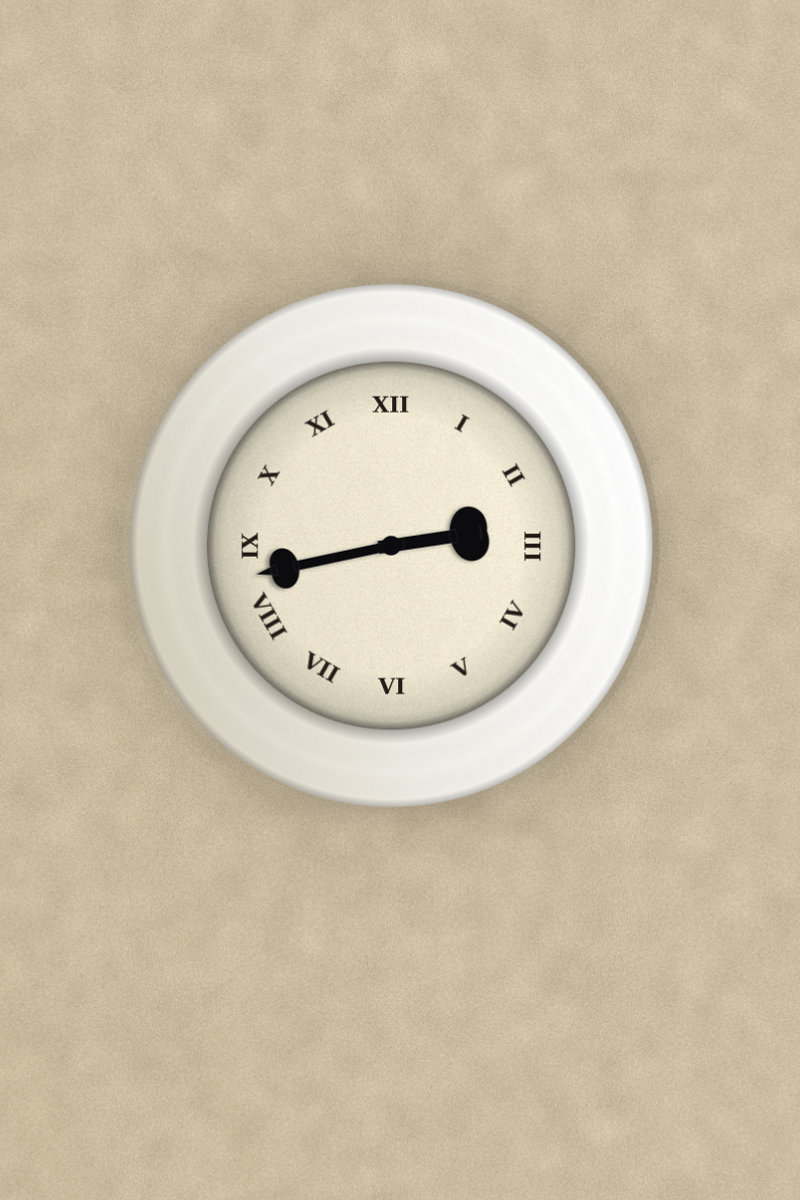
2:43
